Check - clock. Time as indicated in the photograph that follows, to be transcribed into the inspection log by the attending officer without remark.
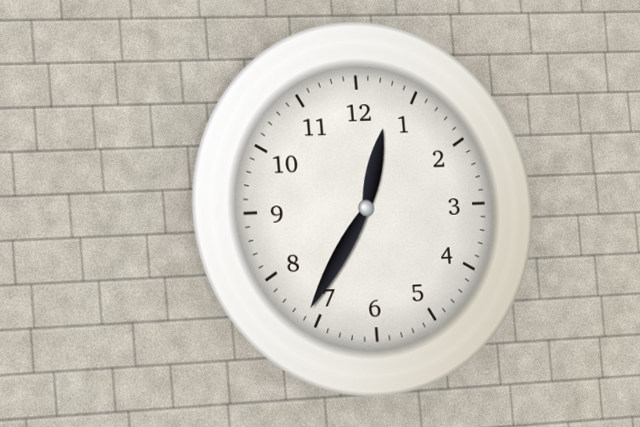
12:36
